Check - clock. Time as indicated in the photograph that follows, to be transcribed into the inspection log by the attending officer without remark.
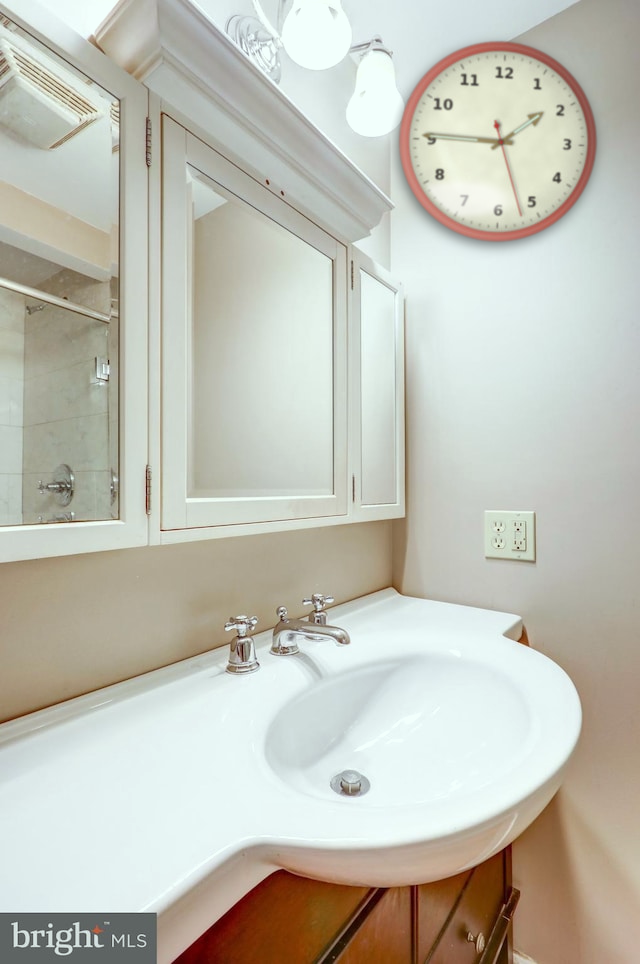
1:45:27
